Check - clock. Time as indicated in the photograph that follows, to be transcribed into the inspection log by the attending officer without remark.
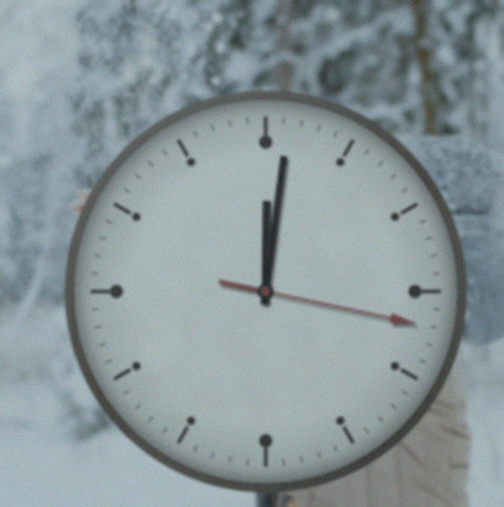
12:01:17
